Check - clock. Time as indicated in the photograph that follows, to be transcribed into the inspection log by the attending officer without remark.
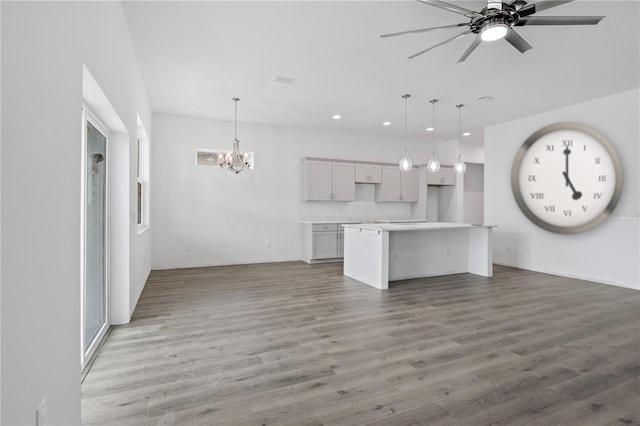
5:00
